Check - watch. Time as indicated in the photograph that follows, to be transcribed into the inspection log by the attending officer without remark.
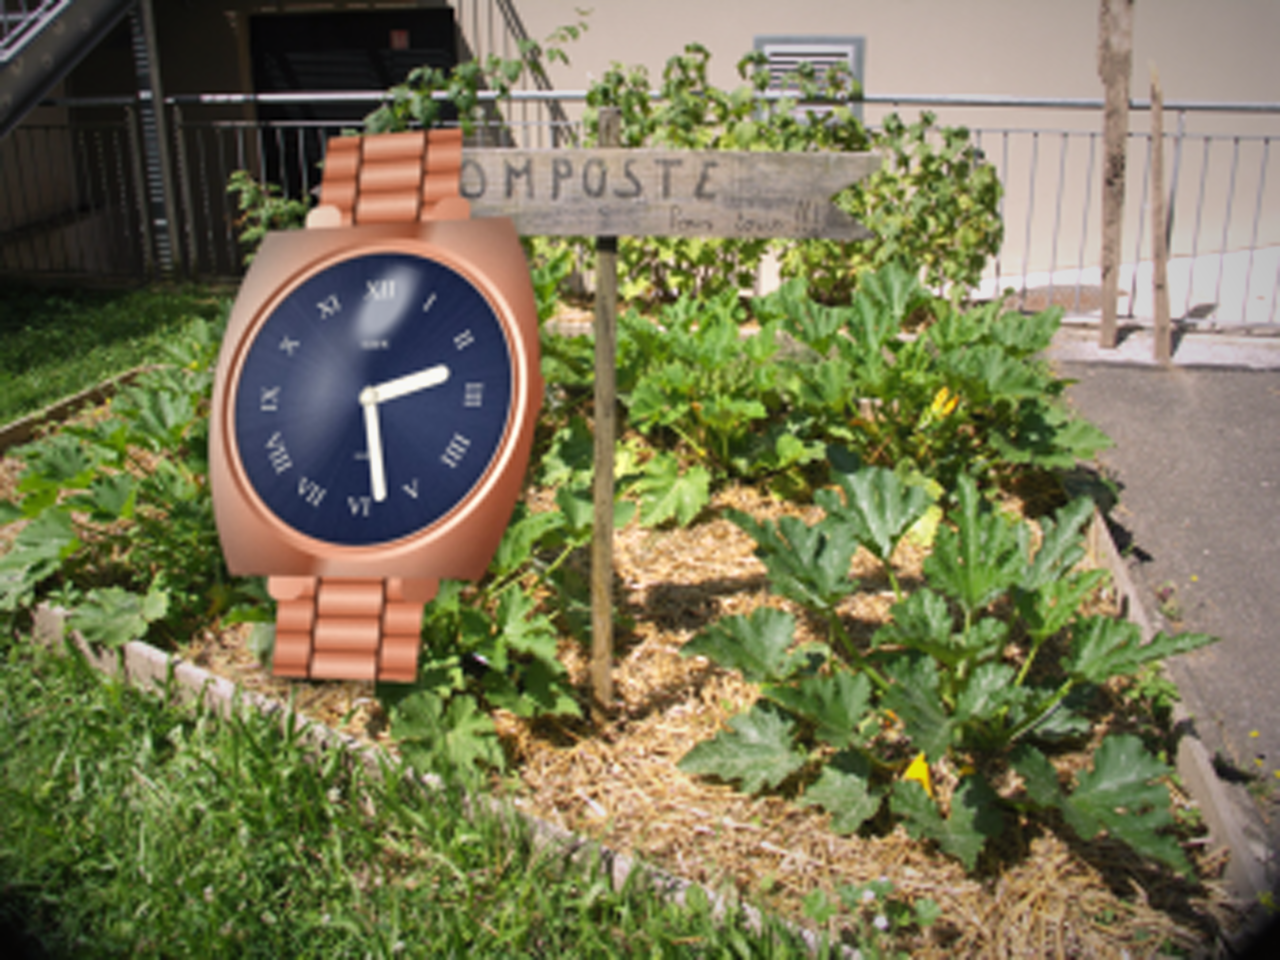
2:28
